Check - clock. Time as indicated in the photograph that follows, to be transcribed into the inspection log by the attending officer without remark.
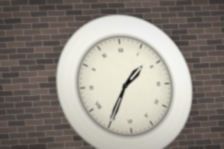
1:35
